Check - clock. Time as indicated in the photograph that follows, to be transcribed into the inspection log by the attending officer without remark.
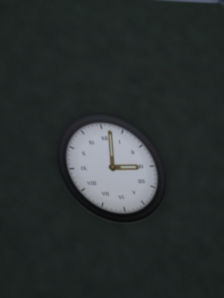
3:02
